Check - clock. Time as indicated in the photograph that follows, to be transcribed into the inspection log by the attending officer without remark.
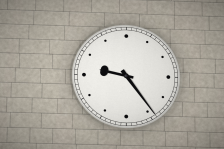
9:24
